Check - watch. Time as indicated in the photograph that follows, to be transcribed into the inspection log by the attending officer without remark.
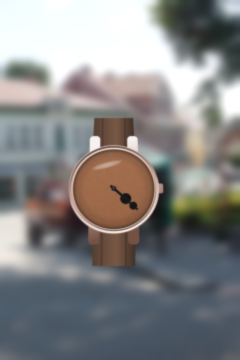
4:22
